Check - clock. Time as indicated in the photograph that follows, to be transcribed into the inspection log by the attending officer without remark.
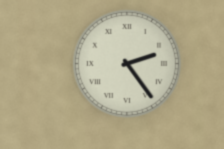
2:24
